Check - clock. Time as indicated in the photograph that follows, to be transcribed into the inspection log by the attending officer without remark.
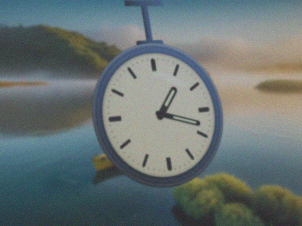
1:18
